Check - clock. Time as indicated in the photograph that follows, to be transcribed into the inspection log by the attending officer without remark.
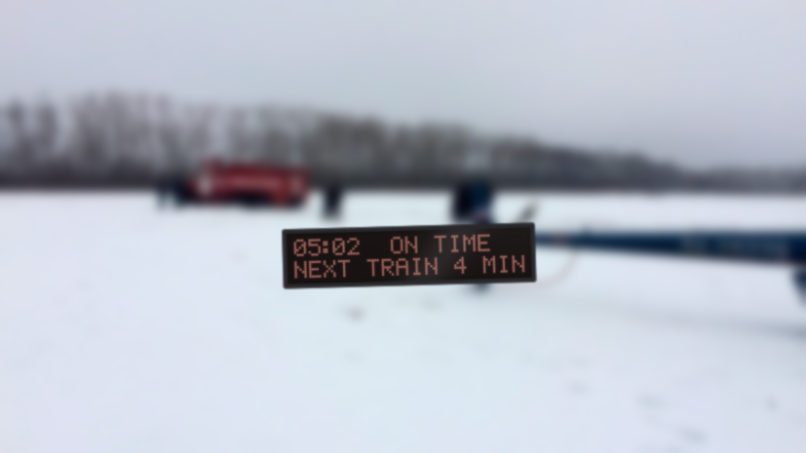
5:02
